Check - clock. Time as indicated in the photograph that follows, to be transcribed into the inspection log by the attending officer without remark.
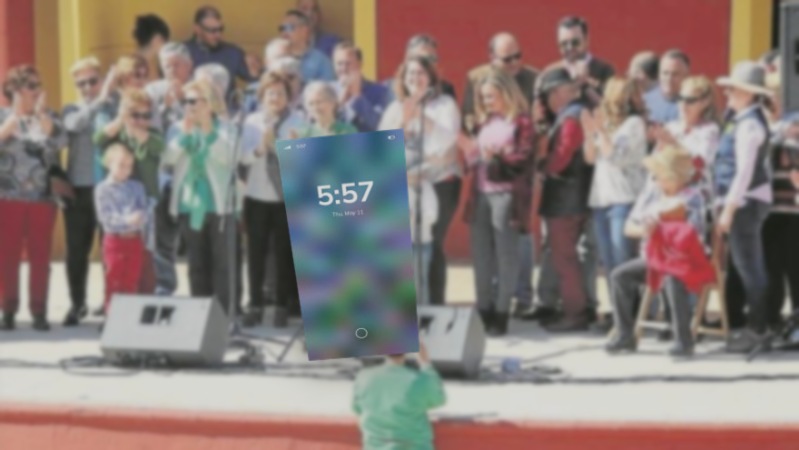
5:57
